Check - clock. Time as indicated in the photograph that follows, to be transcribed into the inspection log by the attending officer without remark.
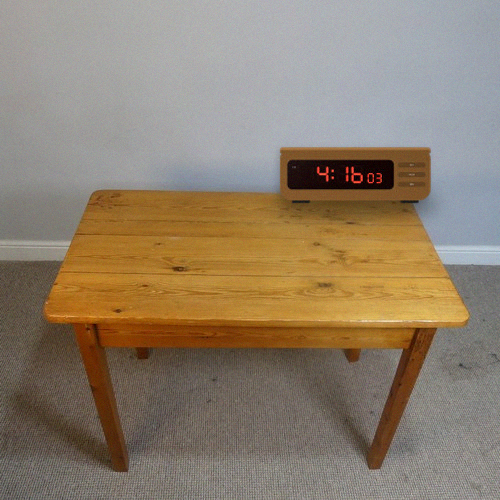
4:16:03
